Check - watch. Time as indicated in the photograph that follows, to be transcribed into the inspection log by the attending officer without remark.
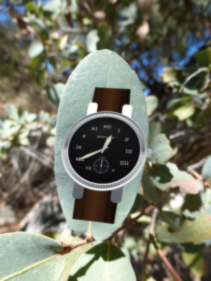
12:40
